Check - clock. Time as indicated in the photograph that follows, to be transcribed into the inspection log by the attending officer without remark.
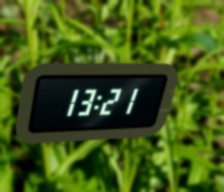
13:21
